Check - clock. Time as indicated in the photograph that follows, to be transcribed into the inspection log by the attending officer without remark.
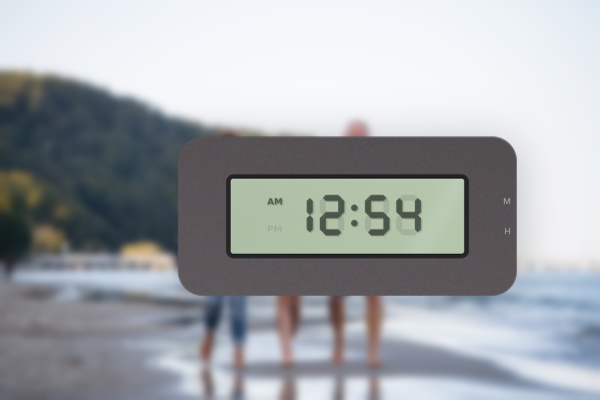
12:54
